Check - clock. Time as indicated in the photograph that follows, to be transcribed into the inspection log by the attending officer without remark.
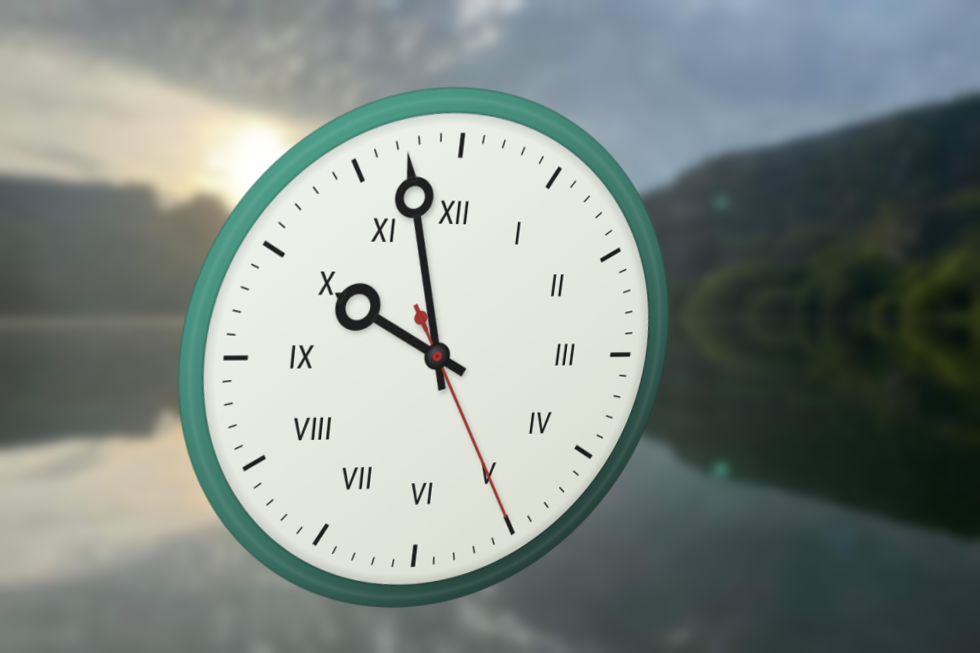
9:57:25
